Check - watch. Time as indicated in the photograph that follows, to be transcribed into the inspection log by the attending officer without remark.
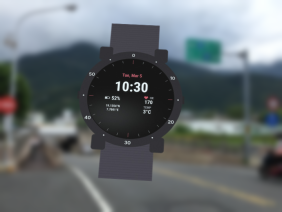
10:30
